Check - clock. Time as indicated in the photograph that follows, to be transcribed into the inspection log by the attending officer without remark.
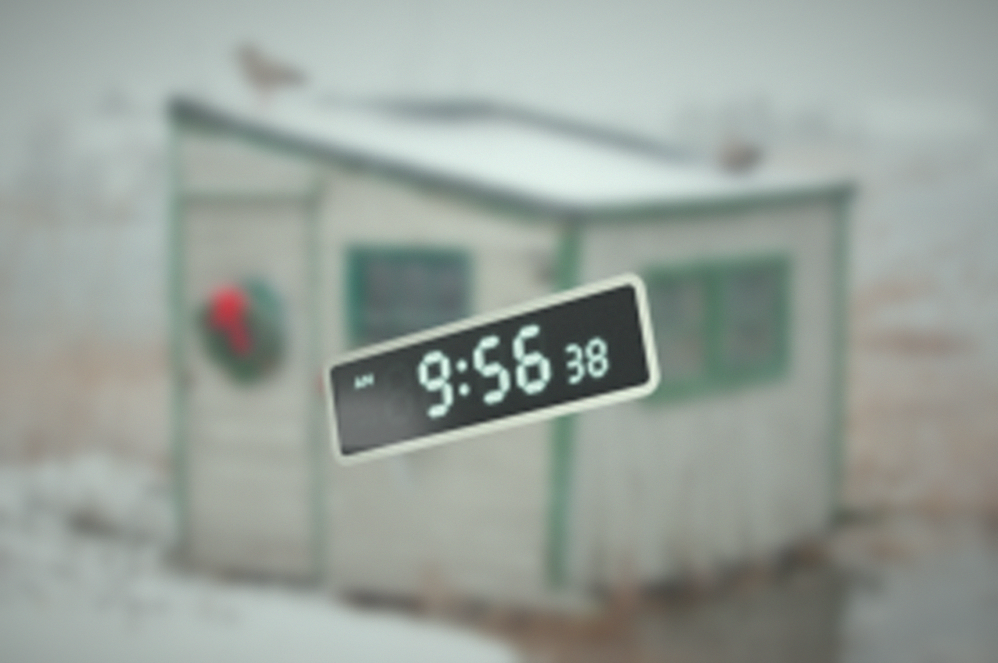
9:56:38
